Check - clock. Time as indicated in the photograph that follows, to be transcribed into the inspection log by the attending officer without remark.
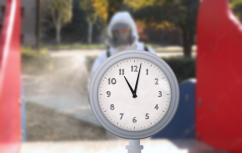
11:02
